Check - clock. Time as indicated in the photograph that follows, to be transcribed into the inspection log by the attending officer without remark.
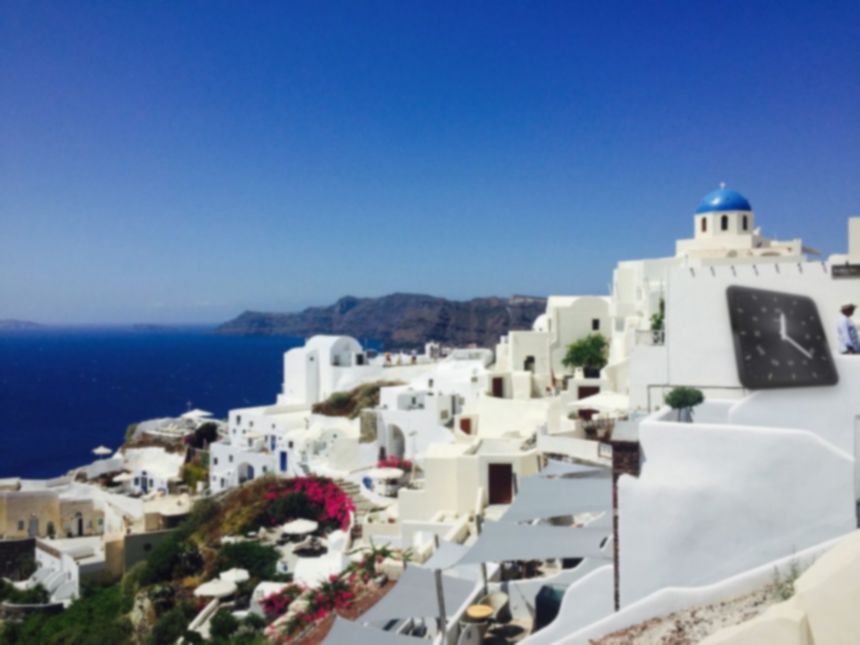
12:22
